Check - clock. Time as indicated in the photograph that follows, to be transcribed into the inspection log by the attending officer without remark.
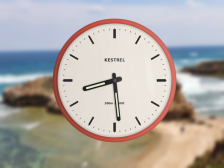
8:29
